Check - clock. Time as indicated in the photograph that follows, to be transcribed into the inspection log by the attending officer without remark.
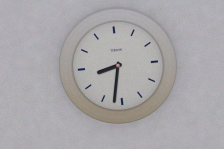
8:32
